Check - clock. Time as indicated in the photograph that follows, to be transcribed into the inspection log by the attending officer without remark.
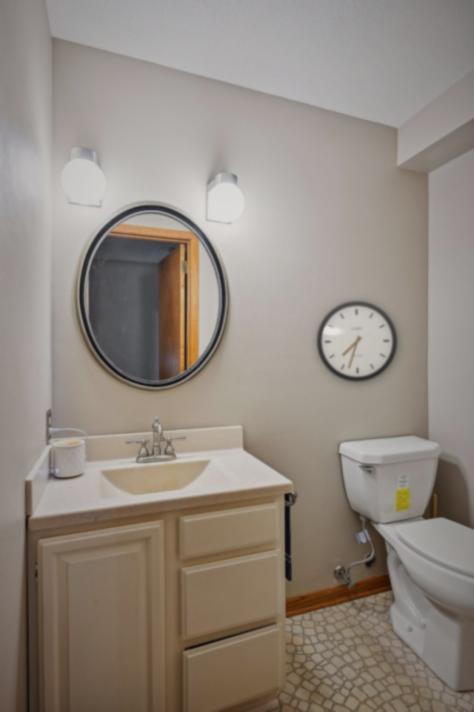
7:33
